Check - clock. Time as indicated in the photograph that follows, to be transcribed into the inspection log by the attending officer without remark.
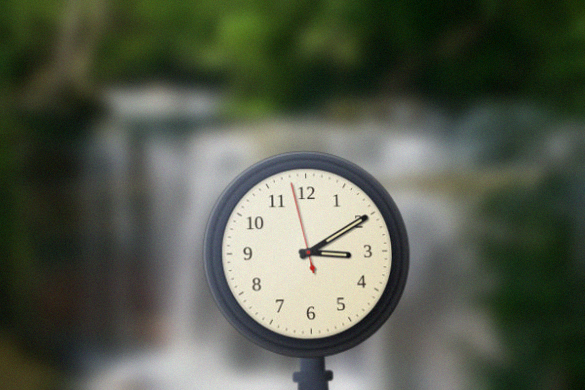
3:09:58
